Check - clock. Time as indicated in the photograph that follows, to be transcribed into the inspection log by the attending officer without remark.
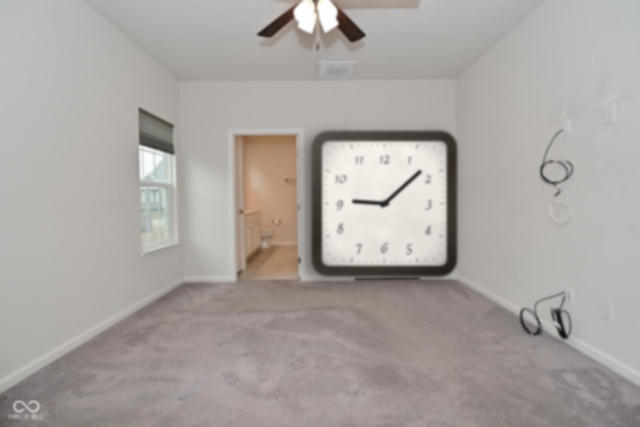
9:08
